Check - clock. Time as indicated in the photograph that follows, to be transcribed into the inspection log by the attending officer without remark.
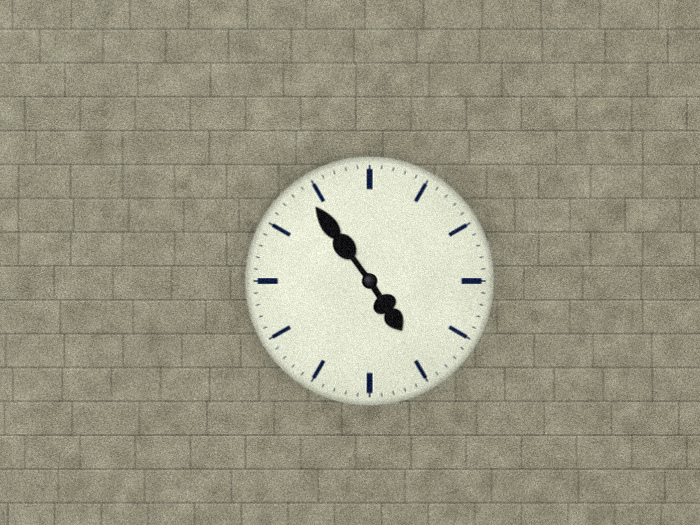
4:54
